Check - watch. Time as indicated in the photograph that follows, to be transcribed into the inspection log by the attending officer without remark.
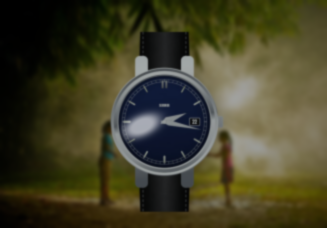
2:17
